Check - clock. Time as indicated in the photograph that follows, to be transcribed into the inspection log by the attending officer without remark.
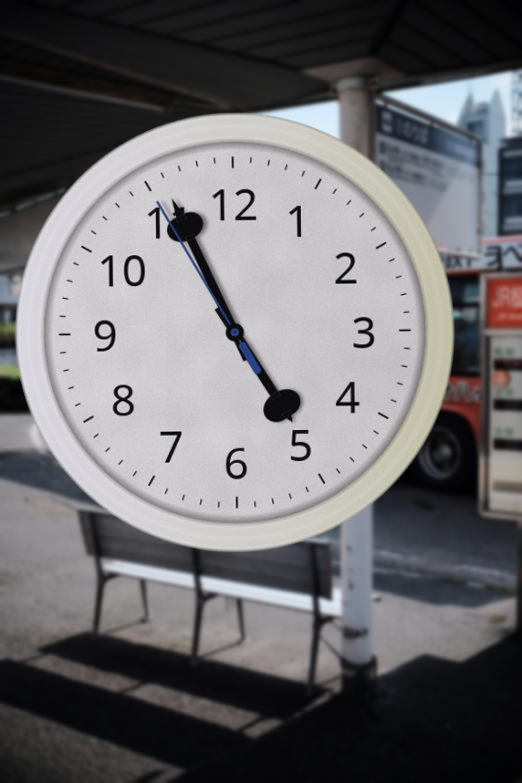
4:55:55
